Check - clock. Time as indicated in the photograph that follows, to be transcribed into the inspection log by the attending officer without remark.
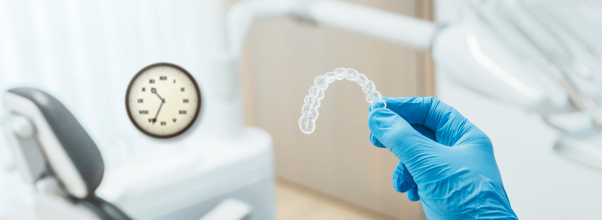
10:34
